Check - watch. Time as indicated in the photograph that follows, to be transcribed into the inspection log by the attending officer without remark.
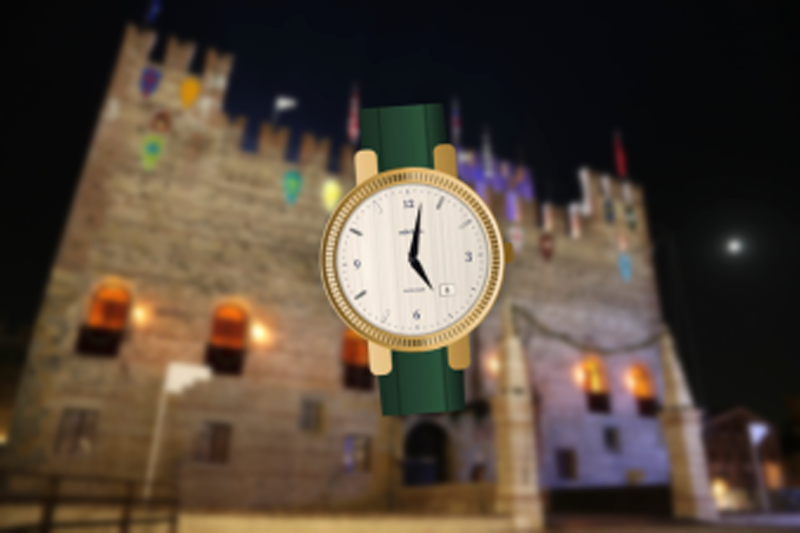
5:02
